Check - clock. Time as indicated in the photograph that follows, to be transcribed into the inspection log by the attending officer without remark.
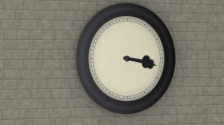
3:17
